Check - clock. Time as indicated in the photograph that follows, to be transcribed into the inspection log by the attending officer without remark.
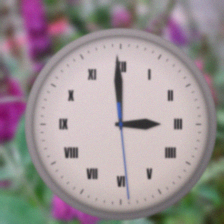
2:59:29
